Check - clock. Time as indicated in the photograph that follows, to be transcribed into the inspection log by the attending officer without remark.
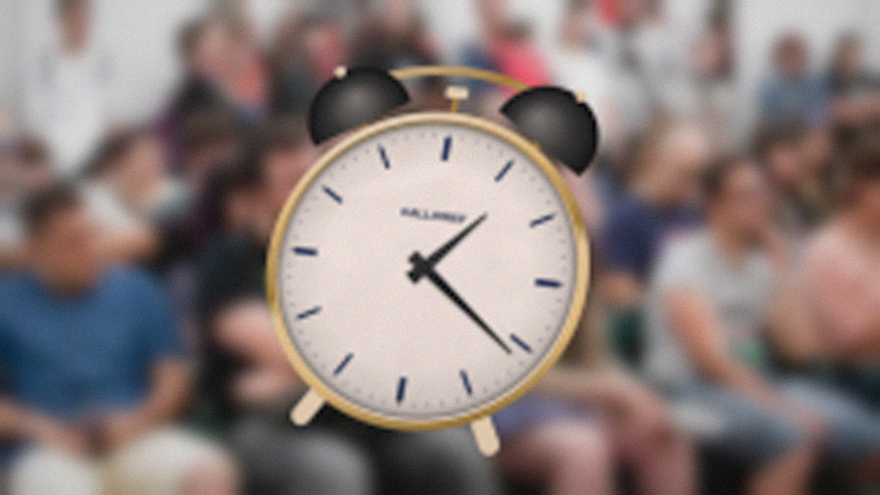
1:21
